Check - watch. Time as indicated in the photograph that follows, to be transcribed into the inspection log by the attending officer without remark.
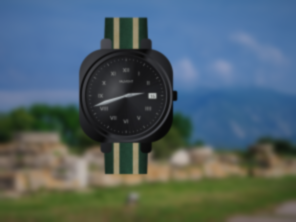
2:42
